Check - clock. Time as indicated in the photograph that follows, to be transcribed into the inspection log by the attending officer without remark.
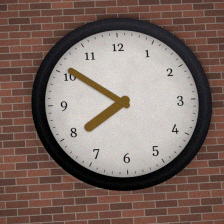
7:51
